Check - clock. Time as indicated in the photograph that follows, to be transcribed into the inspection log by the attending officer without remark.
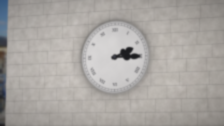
2:15
